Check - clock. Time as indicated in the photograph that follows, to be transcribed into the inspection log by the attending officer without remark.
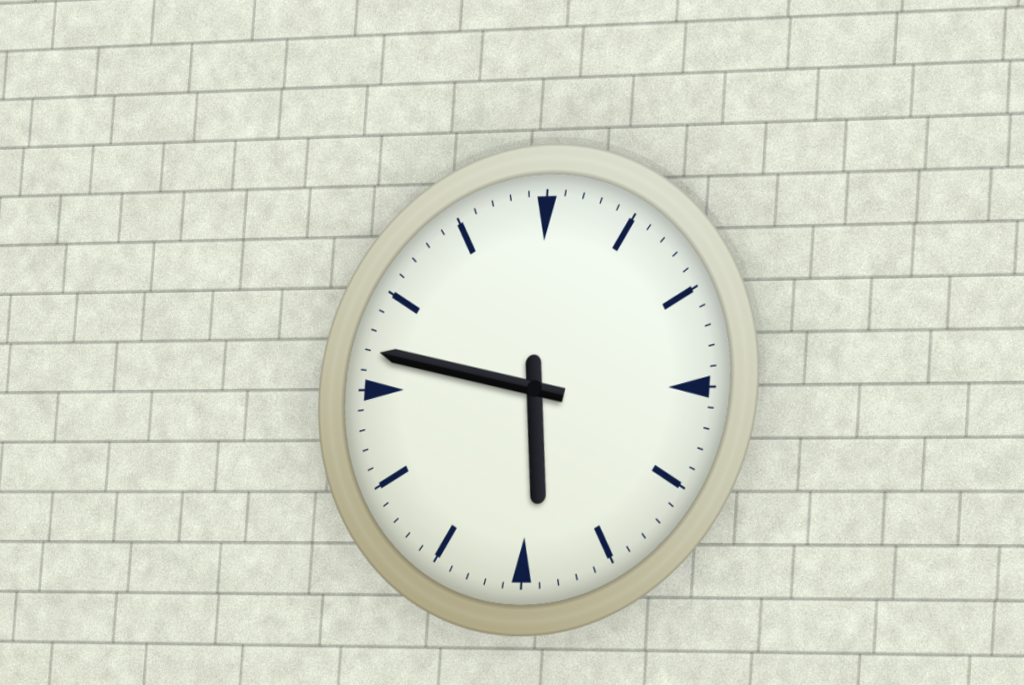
5:47
